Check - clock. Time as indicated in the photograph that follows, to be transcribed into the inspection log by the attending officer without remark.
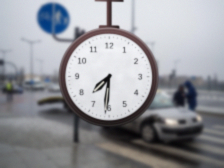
7:31
